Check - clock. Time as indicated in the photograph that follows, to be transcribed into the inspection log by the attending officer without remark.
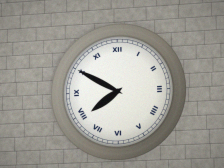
7:50
